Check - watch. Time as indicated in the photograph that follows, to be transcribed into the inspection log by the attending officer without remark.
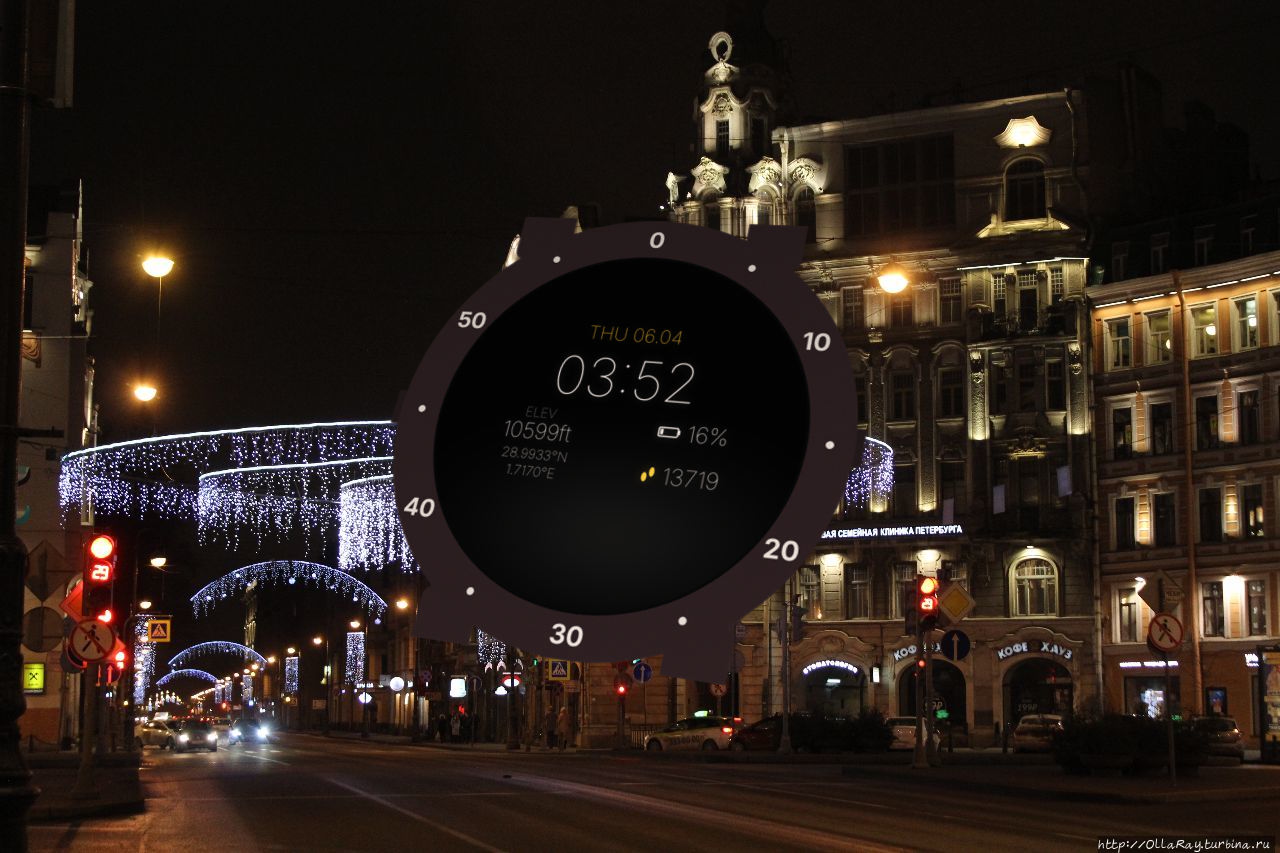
3:52
